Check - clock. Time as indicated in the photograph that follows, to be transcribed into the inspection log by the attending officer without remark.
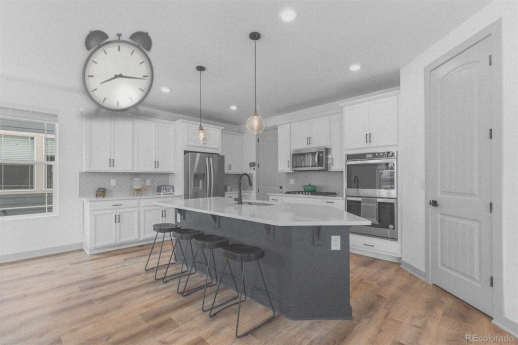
8:16
